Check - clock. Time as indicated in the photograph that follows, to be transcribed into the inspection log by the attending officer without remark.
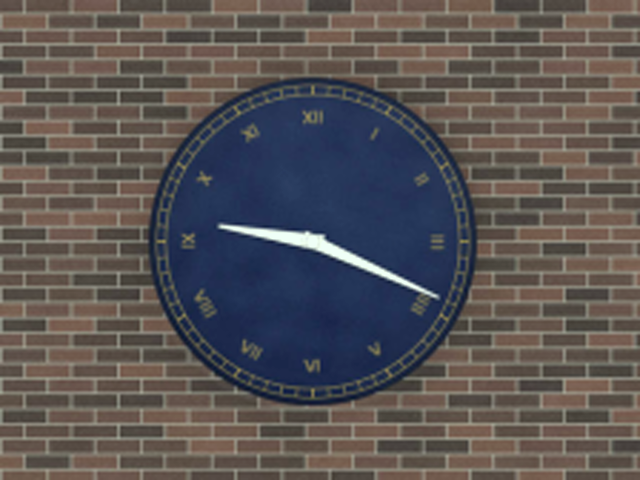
9:19
